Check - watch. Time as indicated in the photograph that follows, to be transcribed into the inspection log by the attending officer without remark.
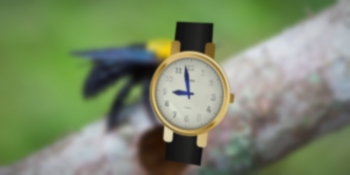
8:58
